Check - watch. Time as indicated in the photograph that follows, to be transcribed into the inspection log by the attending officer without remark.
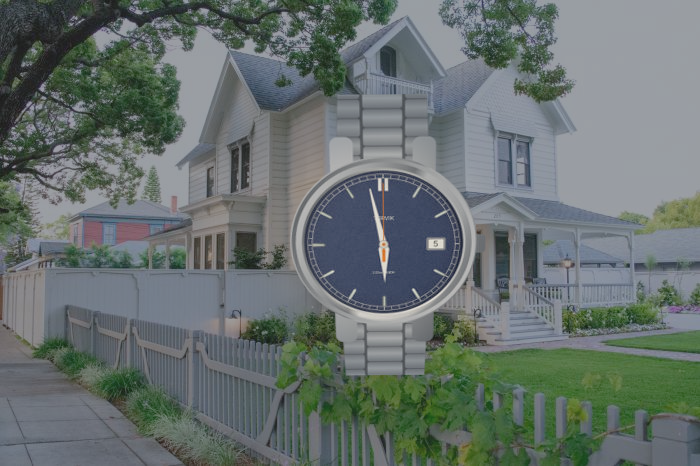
5:58:00
